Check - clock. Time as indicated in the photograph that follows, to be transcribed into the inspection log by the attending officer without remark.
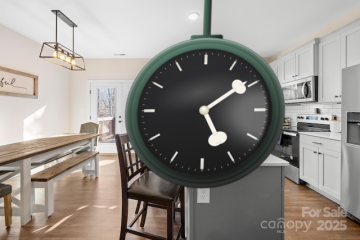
5:09
